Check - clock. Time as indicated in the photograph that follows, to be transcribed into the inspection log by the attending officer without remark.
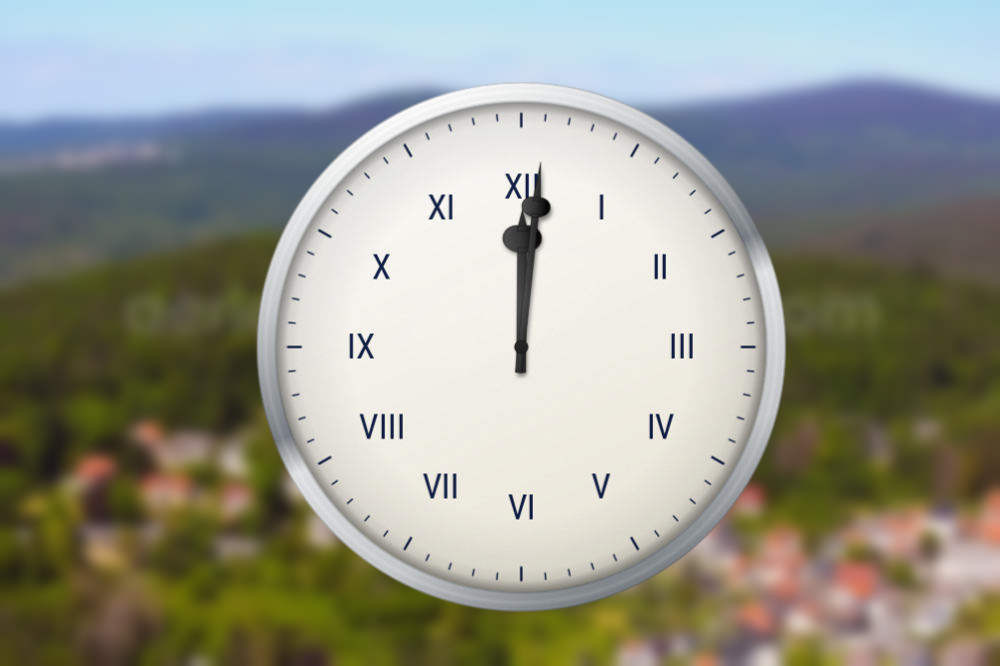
12:01
